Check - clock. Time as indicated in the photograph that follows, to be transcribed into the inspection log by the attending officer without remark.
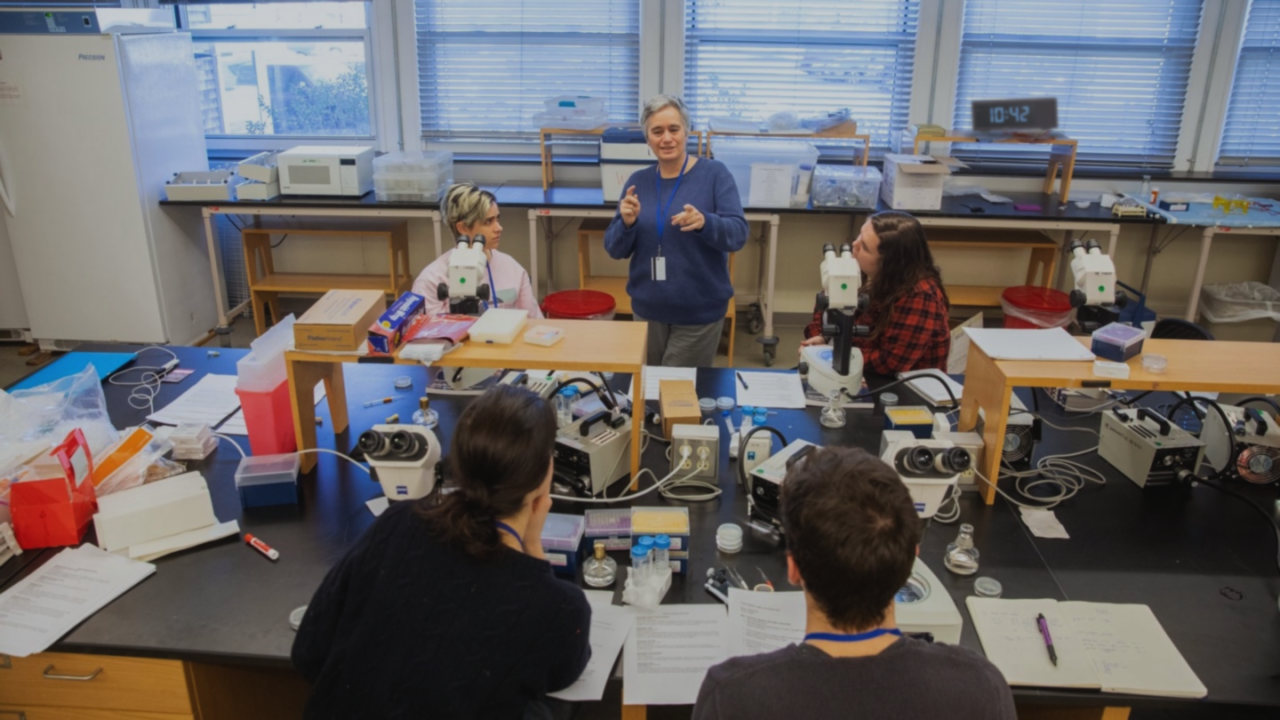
10:42
